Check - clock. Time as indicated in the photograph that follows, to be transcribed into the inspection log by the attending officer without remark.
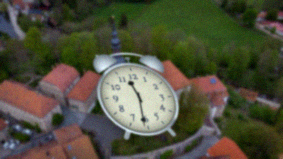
11:31
